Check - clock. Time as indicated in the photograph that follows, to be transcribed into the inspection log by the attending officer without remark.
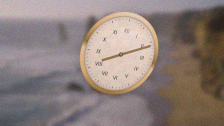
8:11
